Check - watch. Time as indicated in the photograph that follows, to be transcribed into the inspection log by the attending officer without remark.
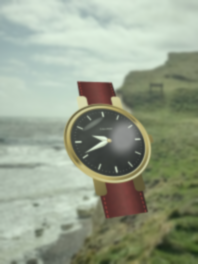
9:41
